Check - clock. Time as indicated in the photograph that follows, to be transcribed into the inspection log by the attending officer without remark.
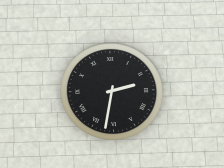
2:32
